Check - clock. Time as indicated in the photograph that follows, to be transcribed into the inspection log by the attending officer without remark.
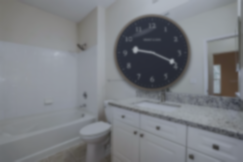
9:19
